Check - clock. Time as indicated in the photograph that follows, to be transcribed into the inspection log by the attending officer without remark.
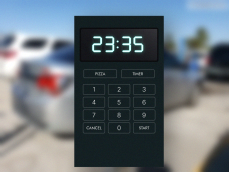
23:35
